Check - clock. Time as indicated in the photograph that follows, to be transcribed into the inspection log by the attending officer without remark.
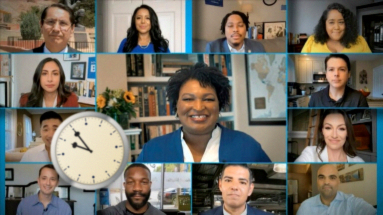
9:55
